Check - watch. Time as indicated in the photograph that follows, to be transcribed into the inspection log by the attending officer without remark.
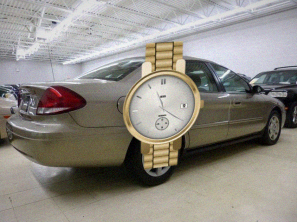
11:21
